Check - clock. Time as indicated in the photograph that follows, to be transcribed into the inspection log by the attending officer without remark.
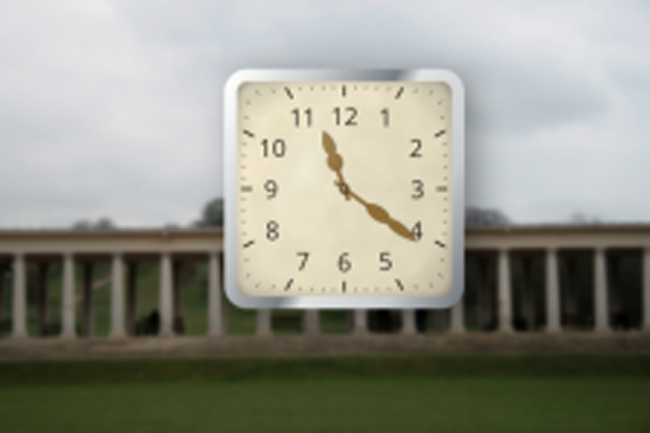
11:21
